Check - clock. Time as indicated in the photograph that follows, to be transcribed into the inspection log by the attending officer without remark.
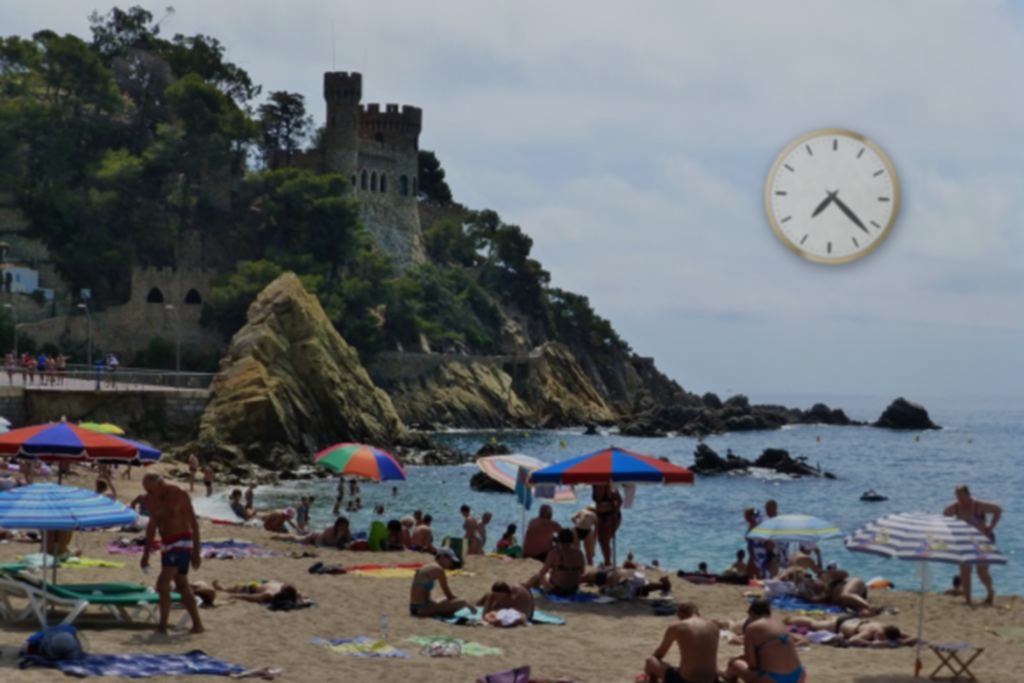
7:22
